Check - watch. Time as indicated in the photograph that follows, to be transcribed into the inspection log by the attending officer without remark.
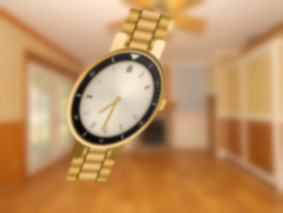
7:31
